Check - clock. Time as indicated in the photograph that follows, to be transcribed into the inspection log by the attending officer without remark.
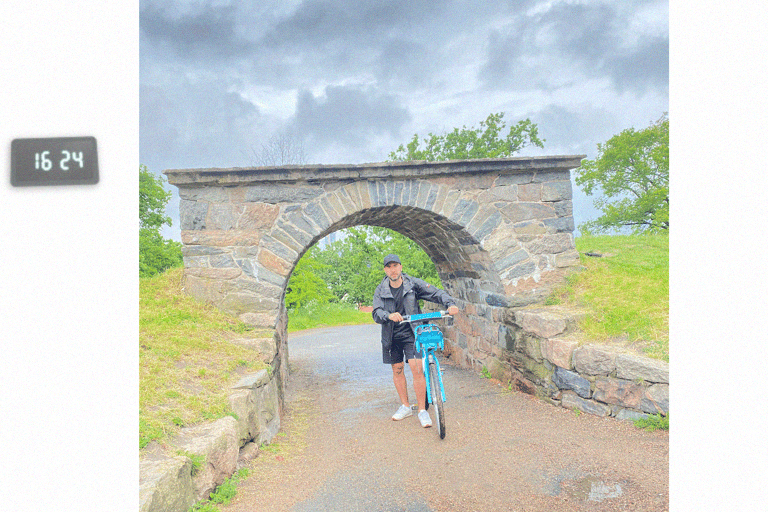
16:24
